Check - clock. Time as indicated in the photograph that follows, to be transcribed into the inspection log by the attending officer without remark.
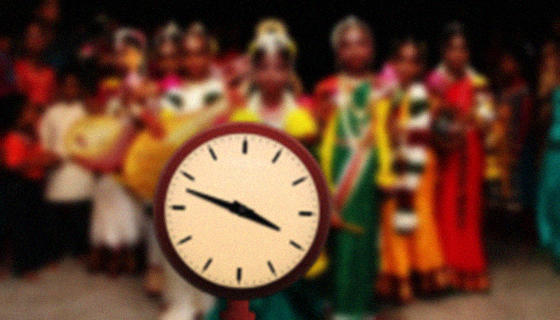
3:48
